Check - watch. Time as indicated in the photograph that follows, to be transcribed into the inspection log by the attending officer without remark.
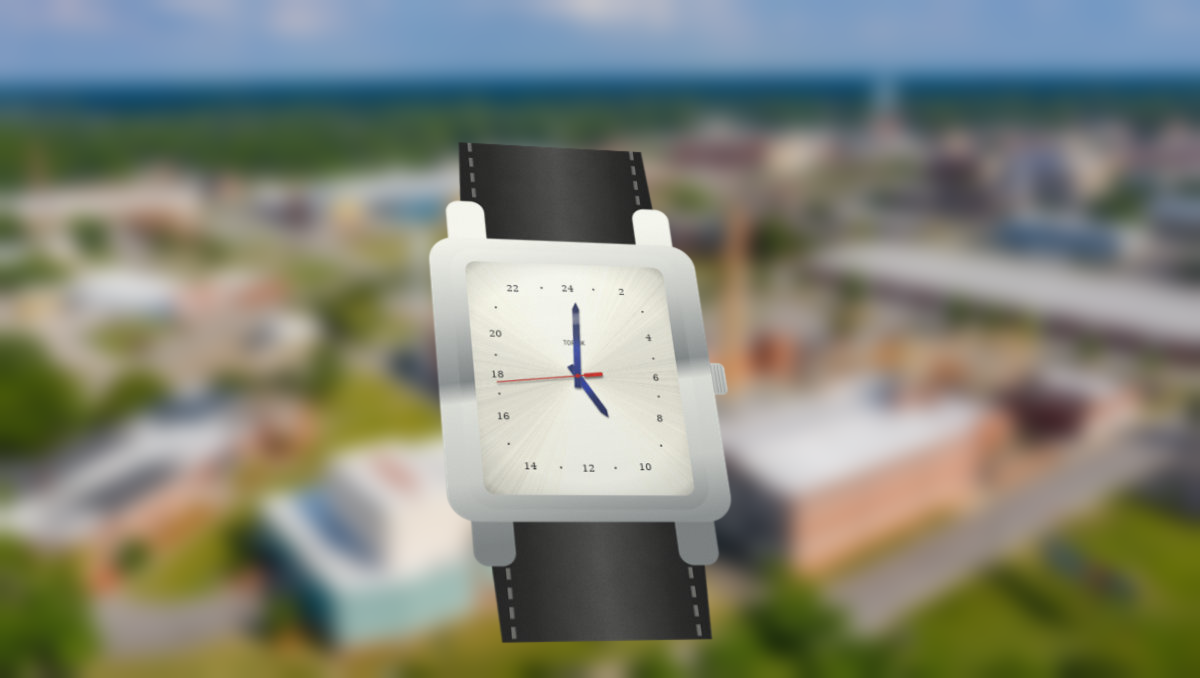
10:00:44
